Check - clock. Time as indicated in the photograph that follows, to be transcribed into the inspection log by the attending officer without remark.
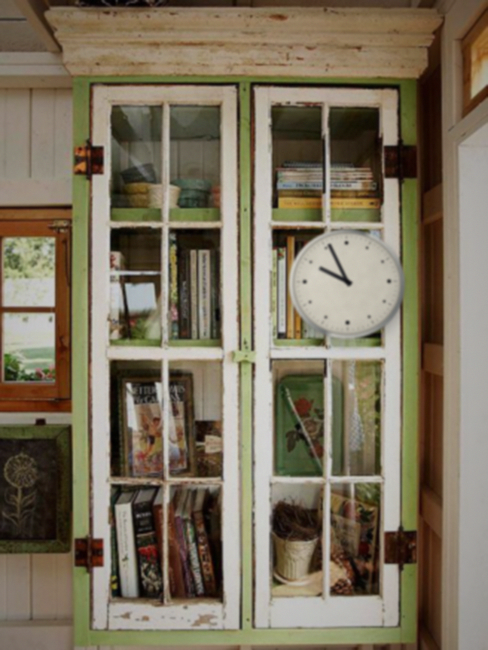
9:56
